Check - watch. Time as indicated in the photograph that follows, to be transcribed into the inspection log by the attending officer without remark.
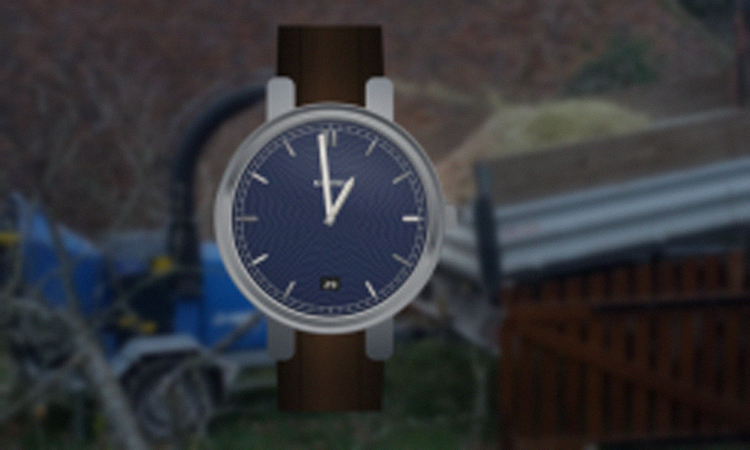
12:59
